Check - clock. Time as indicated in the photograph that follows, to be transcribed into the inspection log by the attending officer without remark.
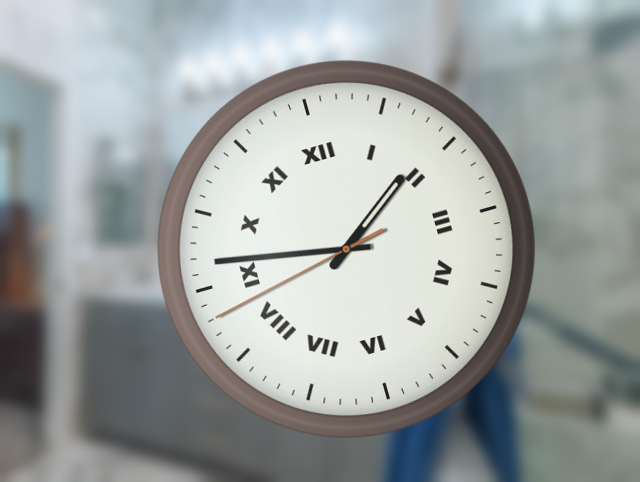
1:46:43
